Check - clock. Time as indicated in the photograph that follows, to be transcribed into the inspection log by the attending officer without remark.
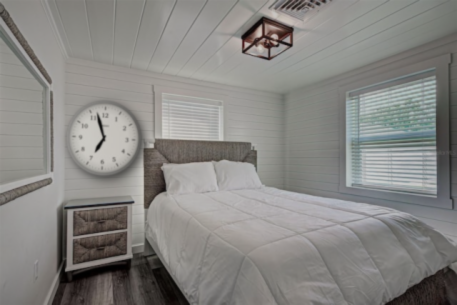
6:57
